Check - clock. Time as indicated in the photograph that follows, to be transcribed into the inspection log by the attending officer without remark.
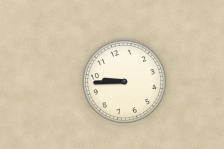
9:48
